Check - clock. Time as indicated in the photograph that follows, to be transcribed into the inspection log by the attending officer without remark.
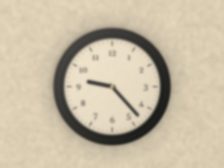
9:23
